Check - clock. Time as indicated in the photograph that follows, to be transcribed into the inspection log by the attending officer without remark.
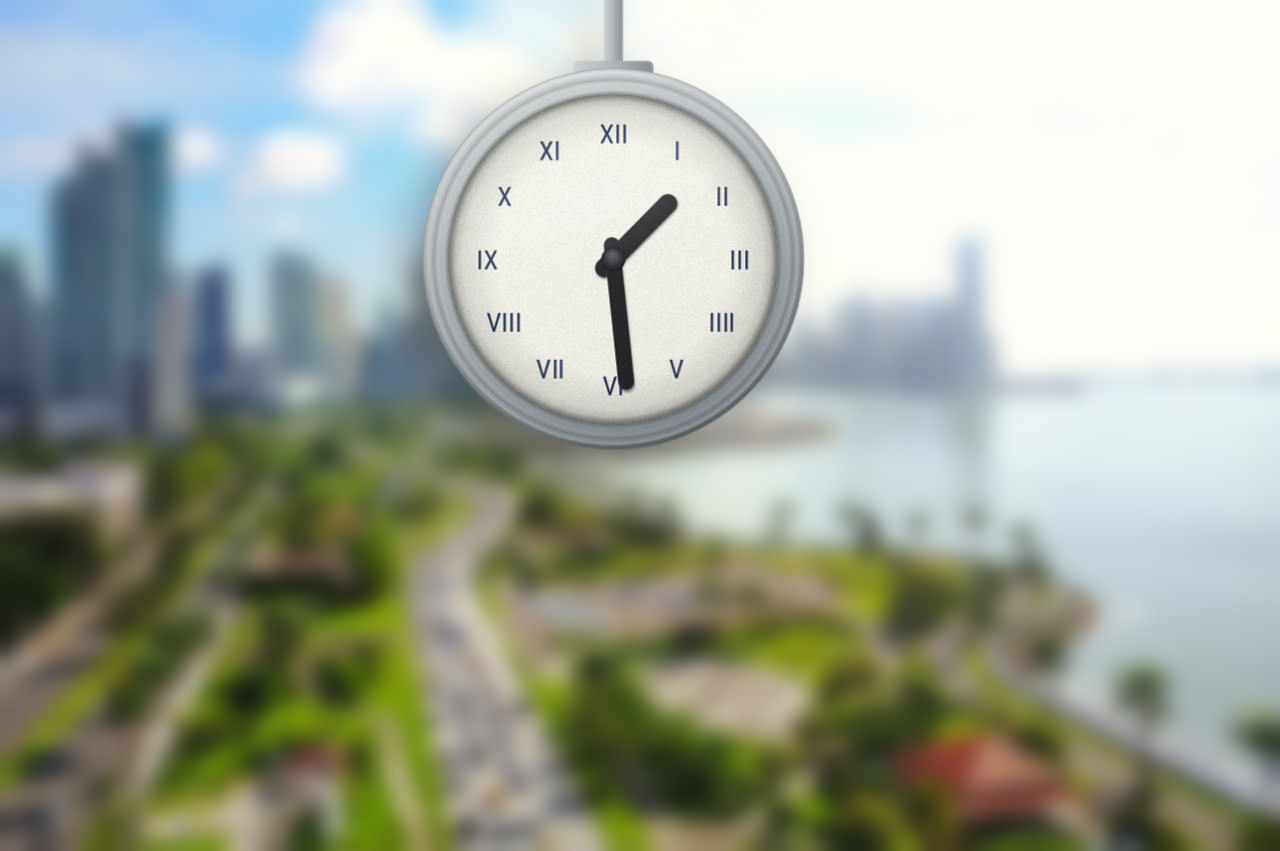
1:29
